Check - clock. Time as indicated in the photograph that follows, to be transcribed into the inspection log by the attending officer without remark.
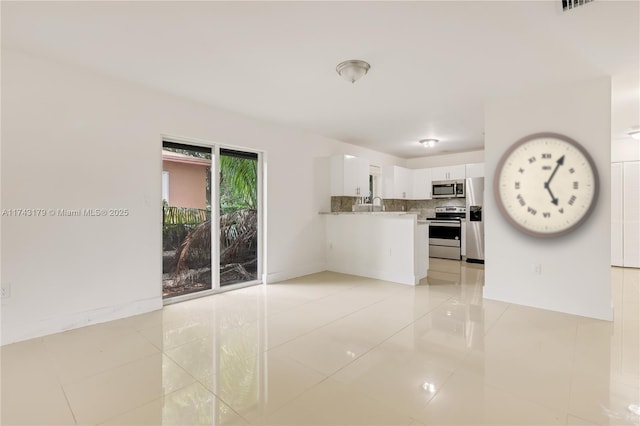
5:05
